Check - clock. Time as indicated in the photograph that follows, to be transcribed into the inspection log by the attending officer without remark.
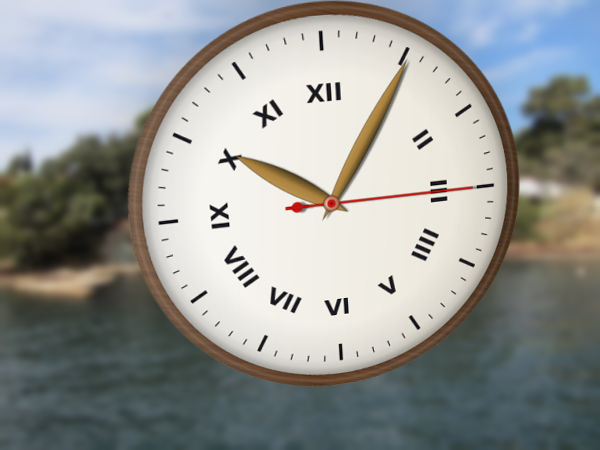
10:05:15
